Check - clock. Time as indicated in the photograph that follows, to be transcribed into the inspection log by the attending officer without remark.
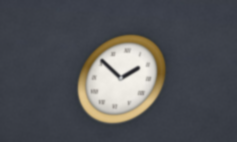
1:51
